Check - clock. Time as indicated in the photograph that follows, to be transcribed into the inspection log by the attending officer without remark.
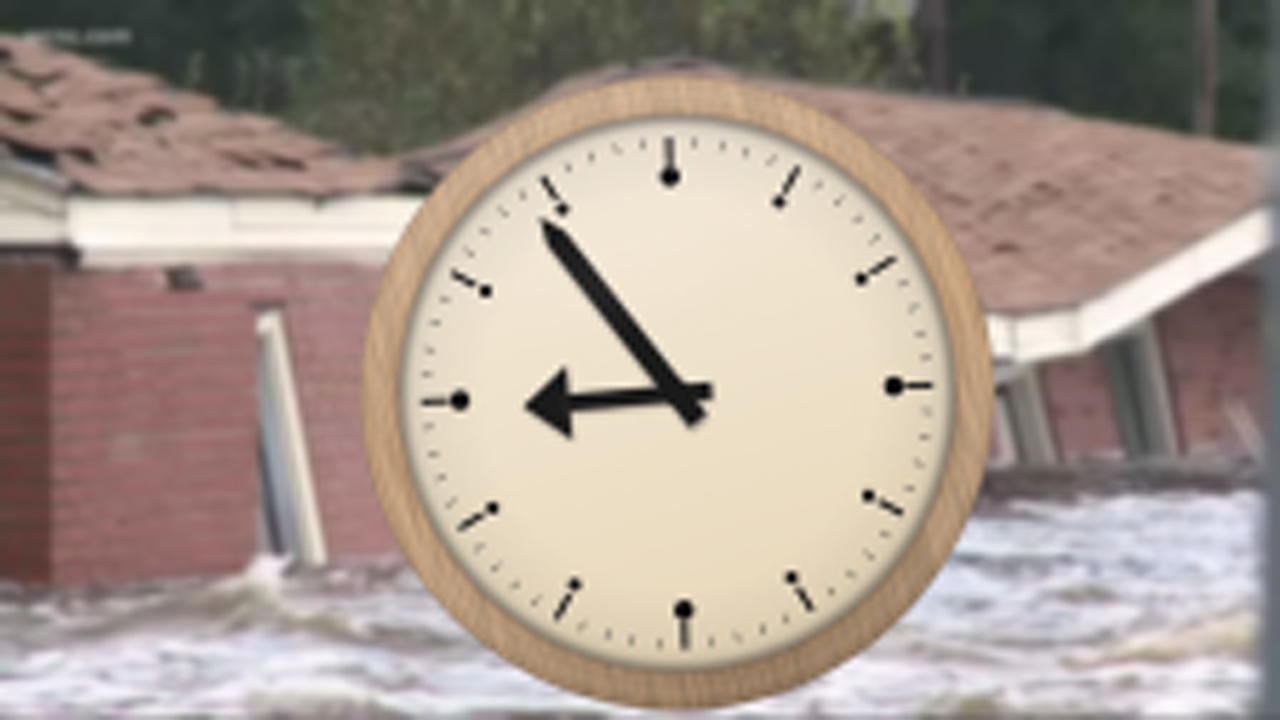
8:54
